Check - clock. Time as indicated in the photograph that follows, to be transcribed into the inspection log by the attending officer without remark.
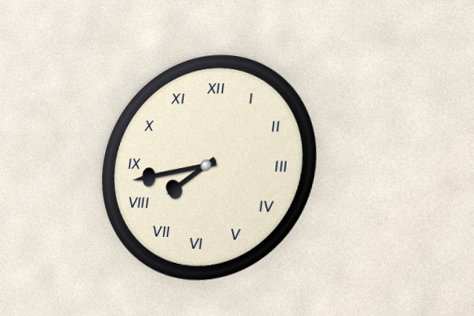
7:43
